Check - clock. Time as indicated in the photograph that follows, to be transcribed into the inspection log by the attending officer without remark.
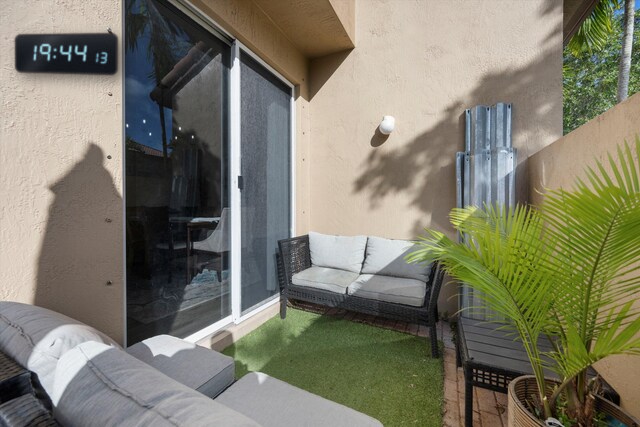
19:44:13
